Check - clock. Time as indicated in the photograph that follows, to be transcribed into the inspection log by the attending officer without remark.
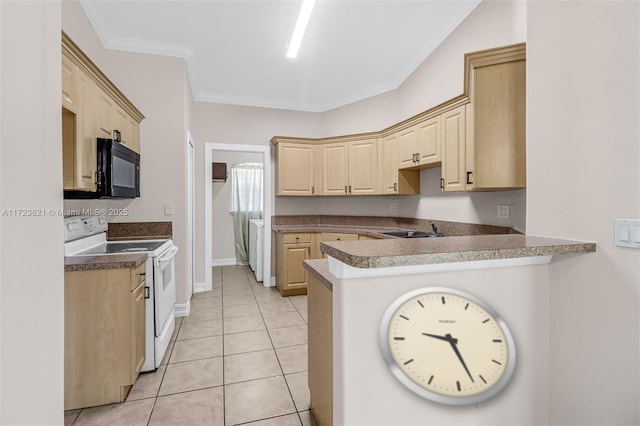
9:27
